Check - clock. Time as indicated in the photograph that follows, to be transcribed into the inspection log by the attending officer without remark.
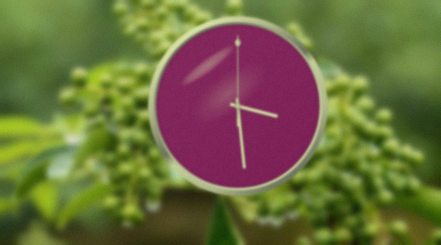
3:29:00
